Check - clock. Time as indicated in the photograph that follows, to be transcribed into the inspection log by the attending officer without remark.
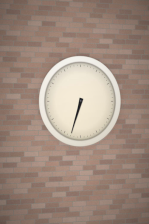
6:33
